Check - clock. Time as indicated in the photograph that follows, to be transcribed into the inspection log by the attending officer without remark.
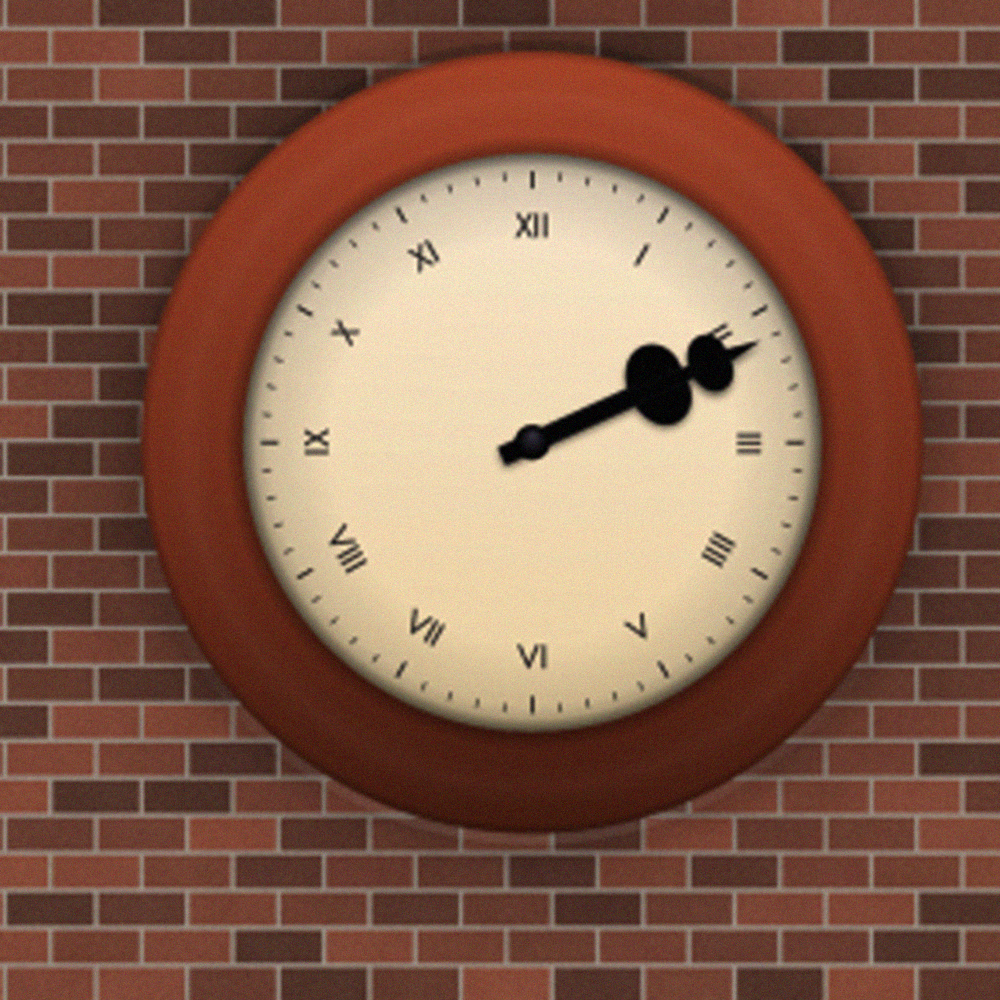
2:11
